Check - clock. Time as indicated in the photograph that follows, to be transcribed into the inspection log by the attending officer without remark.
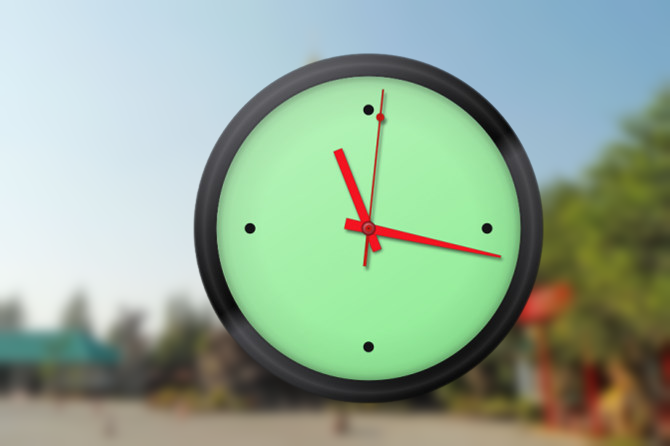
11:17:01
